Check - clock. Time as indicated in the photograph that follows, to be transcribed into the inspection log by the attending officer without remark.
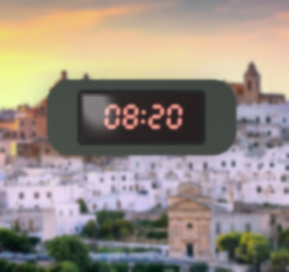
8:20
